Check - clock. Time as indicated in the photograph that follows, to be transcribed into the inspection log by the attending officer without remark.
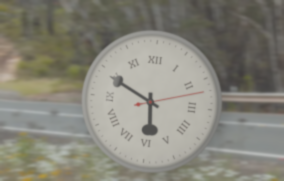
5:49:12
